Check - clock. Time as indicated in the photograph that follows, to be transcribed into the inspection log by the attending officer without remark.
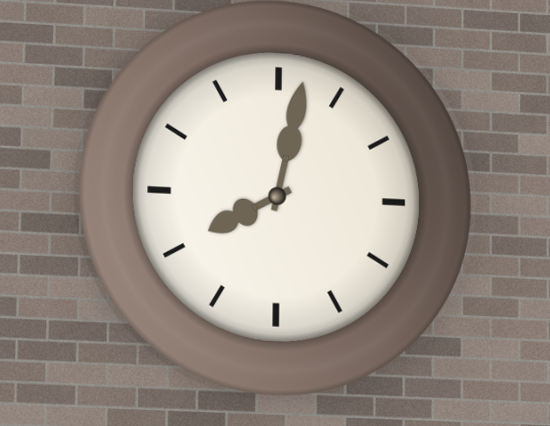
8:02
